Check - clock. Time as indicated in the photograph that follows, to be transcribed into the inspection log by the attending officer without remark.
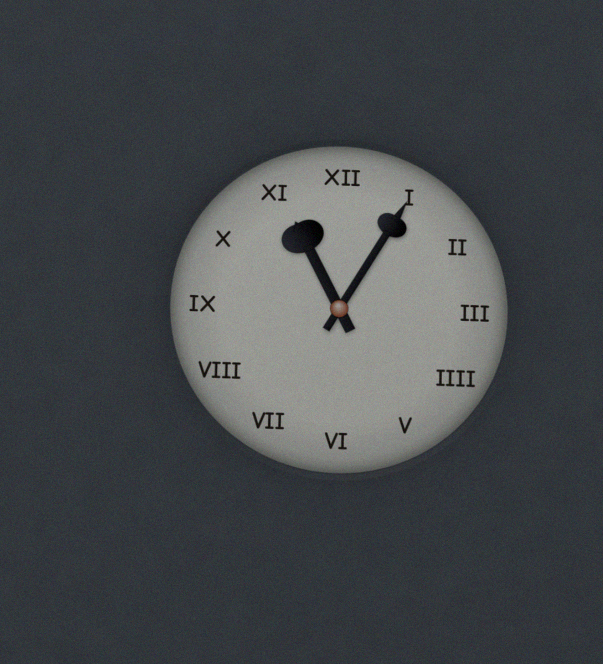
11:05
